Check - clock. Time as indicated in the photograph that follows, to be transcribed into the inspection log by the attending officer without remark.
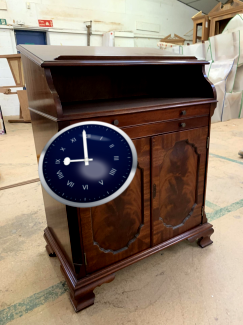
8:59
